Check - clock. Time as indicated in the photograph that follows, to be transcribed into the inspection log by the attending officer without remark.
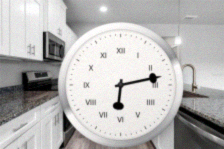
6:13
